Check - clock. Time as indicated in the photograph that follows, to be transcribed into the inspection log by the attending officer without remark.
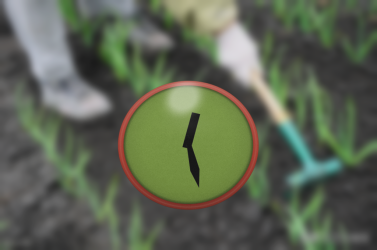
12:28
